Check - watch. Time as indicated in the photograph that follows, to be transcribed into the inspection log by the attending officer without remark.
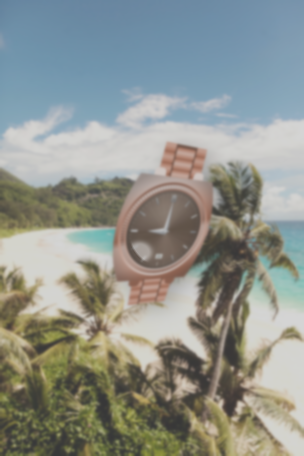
9:00
